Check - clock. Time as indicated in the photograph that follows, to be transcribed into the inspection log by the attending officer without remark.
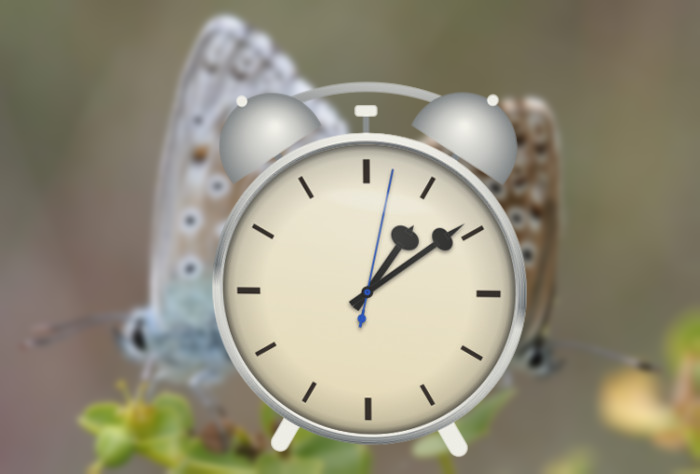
1:09:02
